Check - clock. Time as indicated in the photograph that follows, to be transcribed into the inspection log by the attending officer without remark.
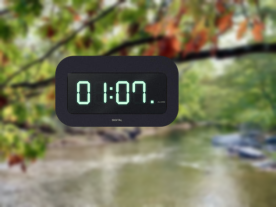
1:07
